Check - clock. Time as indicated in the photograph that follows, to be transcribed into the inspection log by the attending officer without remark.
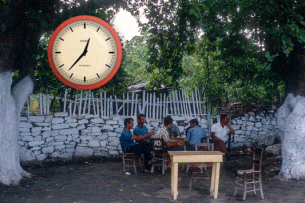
12:37
